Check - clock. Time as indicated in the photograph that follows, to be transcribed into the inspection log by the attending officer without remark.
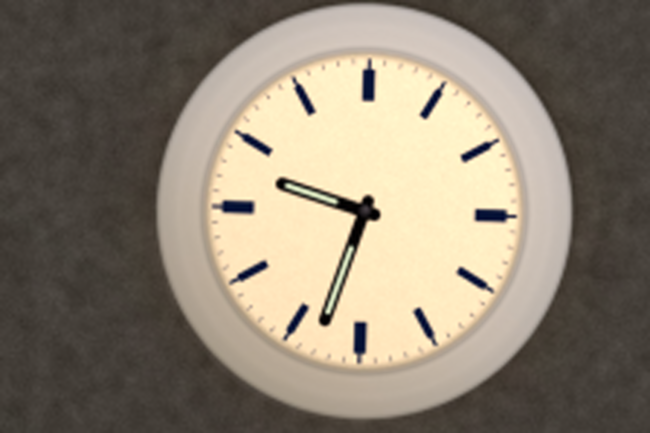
9:33
